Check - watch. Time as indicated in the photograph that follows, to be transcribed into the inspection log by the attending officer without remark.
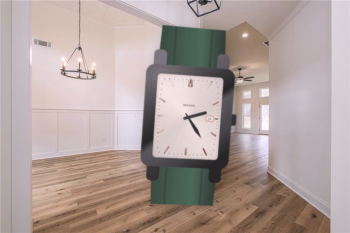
2:24
